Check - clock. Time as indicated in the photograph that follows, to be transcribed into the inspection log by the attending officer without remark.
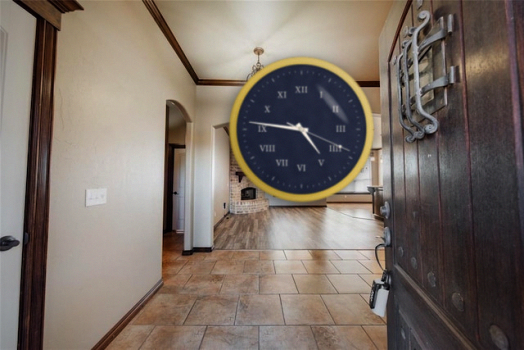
4:46:19
